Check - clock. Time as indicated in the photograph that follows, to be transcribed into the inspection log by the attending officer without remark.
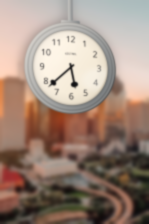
5:38
